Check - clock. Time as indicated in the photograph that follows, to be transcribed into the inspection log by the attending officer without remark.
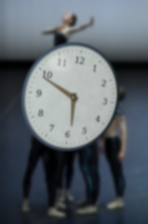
5:49
